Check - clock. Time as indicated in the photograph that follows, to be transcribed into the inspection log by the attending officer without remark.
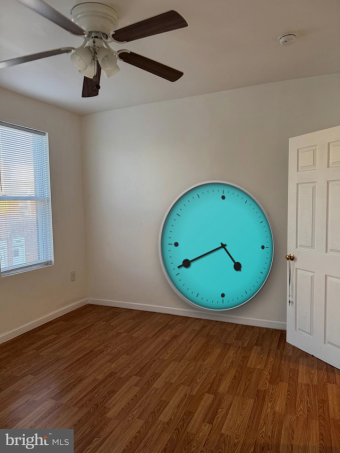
4:41
